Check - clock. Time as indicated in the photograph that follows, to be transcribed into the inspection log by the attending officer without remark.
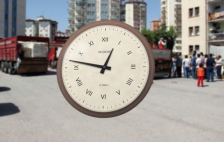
12:47
